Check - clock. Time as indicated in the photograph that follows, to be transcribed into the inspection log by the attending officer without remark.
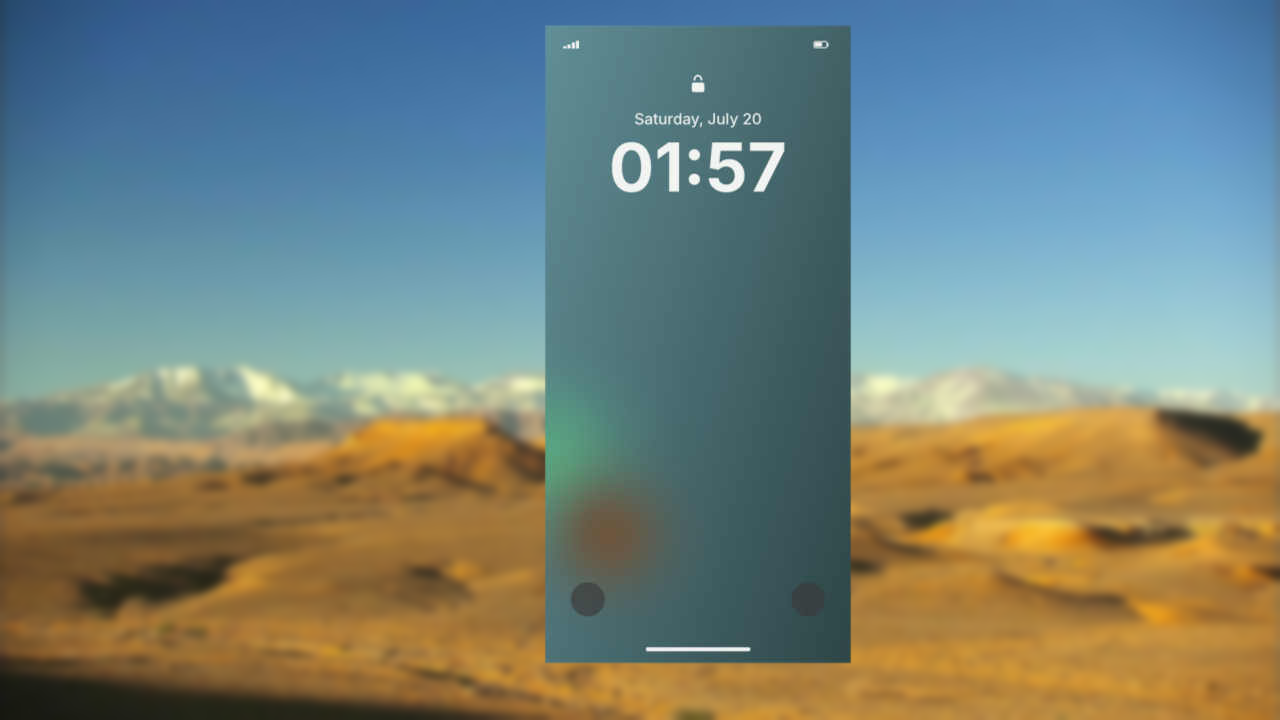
1:57
